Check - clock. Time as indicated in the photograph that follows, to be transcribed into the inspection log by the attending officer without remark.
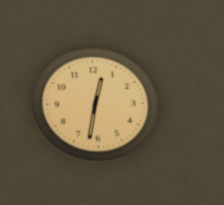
12:32
